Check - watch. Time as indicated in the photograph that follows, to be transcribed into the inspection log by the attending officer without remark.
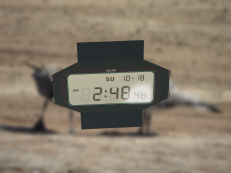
2:48:46
